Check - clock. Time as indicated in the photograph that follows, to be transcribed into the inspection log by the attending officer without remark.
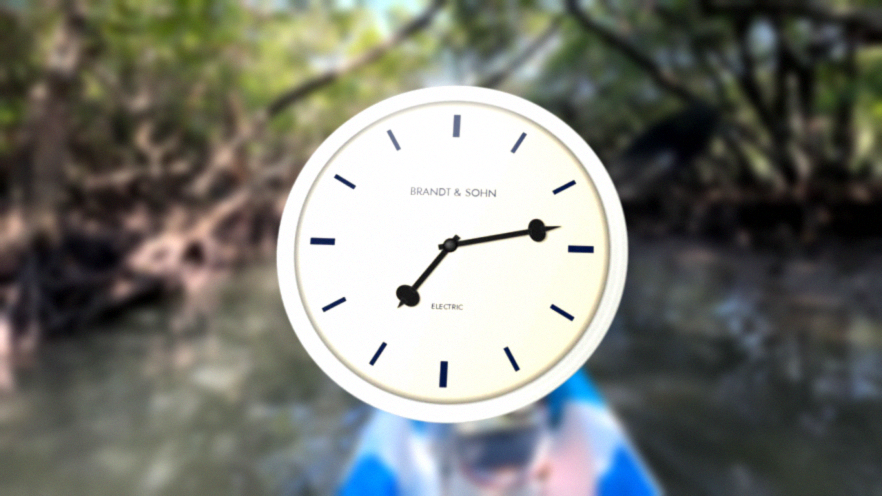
7:13
